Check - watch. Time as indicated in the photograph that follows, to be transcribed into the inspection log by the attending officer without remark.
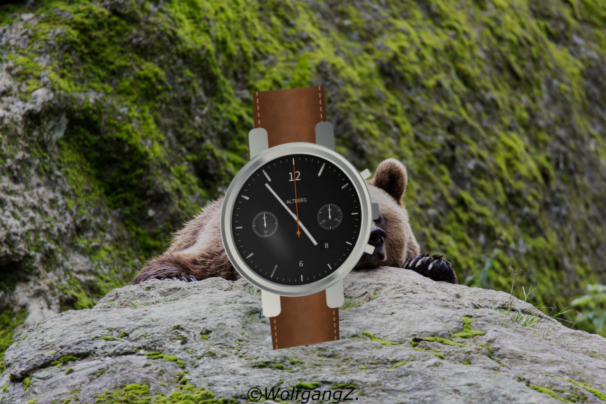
4:54
